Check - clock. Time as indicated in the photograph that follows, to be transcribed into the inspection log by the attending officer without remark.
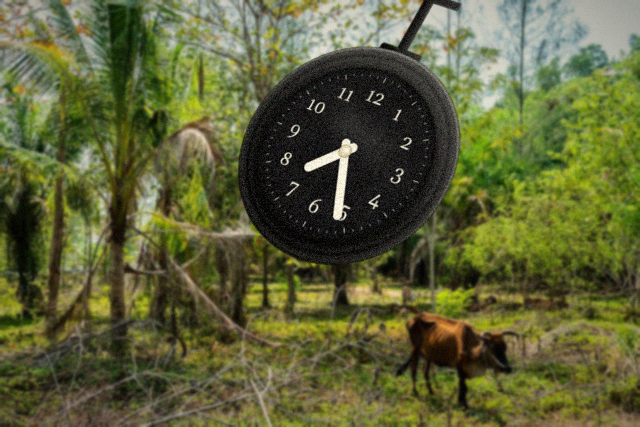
7:26
